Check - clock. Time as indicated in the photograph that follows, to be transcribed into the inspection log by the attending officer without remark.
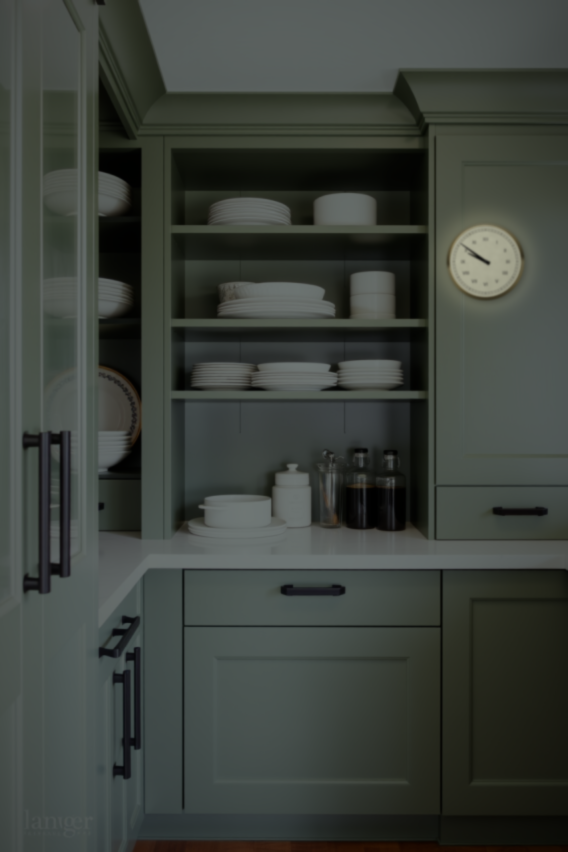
9:51
